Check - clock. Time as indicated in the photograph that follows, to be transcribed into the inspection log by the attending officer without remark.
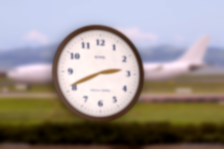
2:41
